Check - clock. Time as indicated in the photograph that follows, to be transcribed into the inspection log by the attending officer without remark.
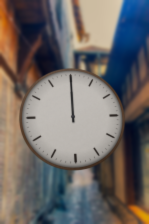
12:00
